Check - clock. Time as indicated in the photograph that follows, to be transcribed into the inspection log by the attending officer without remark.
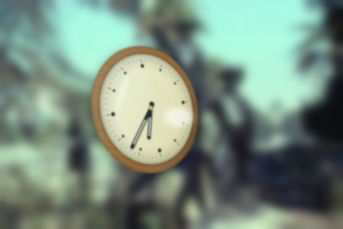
6:37
